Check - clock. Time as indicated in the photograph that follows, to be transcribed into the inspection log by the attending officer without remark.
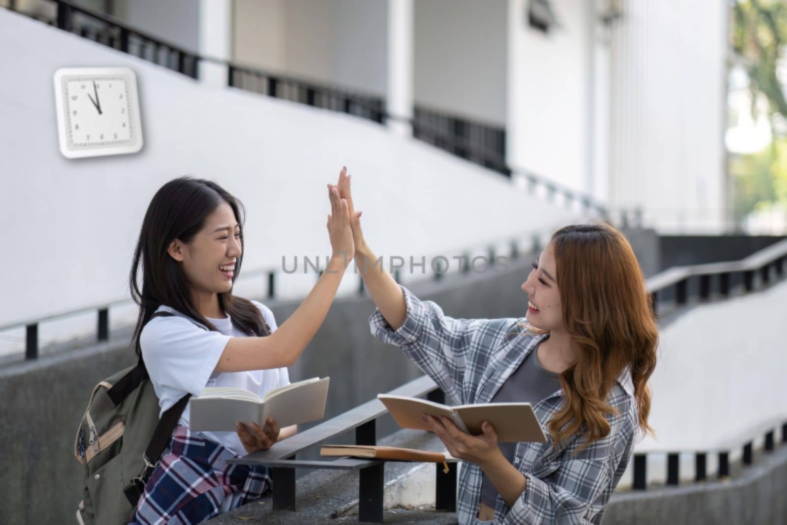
10:59
